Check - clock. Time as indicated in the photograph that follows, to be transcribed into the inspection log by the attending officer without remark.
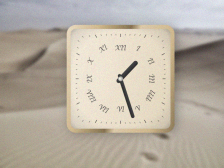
1:27
